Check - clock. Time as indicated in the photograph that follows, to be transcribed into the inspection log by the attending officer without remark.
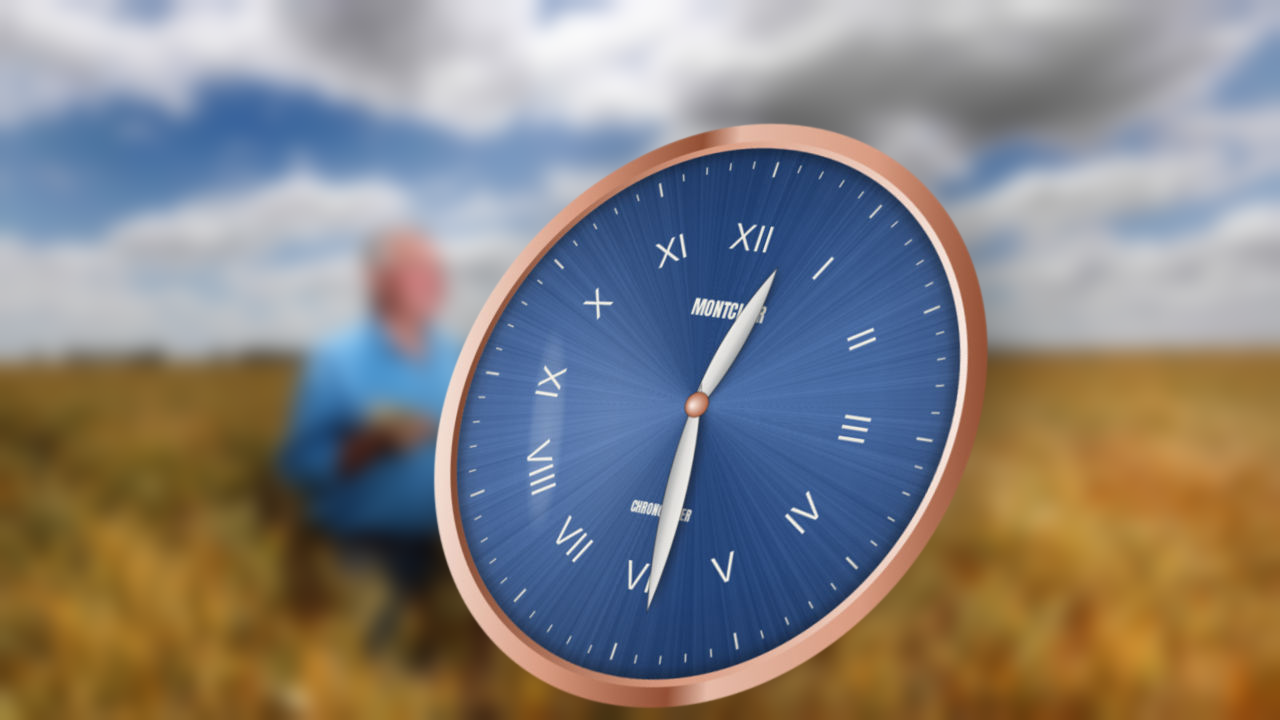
12:29
